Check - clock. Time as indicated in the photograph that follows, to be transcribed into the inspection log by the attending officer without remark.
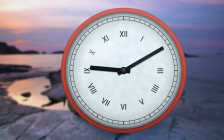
9:10
